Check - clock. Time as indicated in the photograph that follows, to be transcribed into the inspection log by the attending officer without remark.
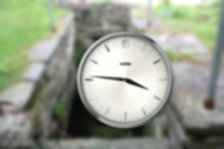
3:46
